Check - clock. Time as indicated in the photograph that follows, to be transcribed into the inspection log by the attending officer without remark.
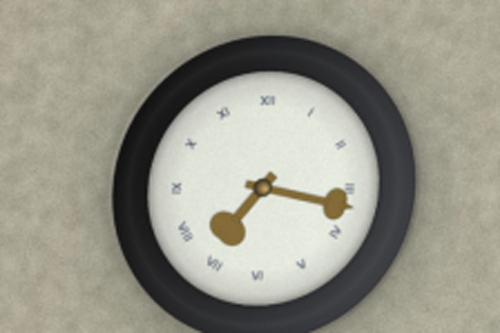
7:17
